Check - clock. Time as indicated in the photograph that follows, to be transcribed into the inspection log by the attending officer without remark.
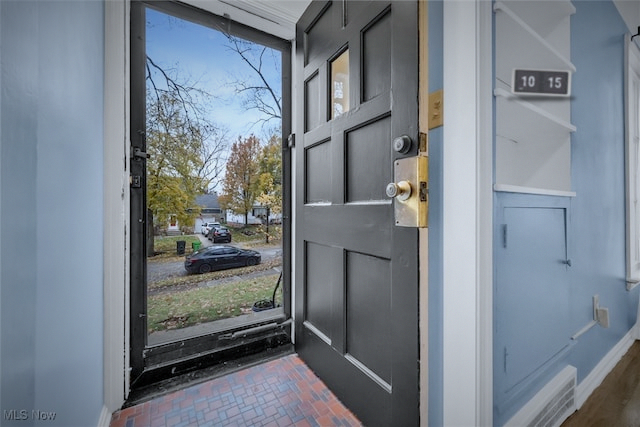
10:15
